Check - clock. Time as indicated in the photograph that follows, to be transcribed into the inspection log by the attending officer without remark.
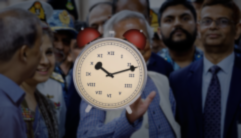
10:12
